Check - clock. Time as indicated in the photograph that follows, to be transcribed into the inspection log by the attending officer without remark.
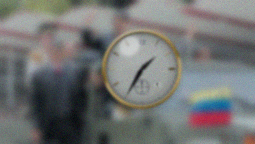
1:35
